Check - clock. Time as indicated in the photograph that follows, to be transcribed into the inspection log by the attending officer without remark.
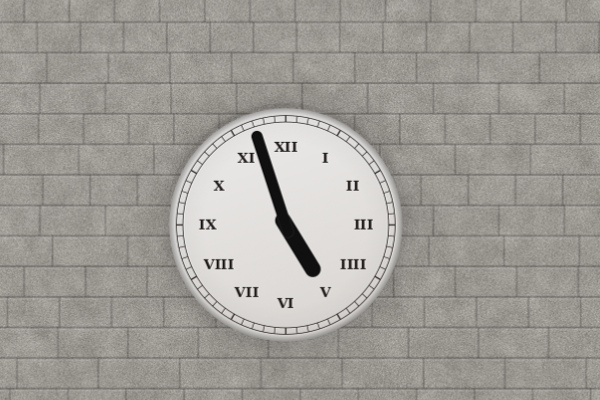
4:57
